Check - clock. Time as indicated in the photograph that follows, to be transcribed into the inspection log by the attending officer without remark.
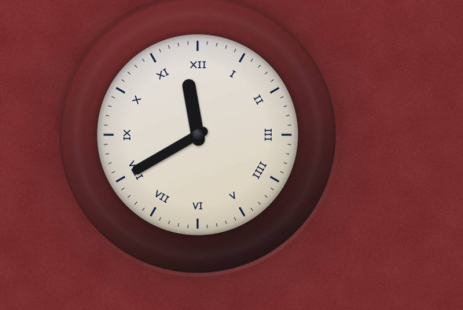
11:40
